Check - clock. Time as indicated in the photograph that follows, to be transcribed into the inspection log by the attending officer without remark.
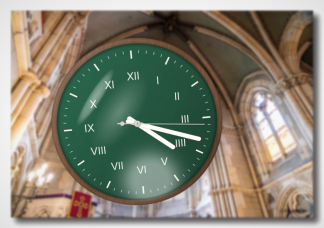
4:18:16
